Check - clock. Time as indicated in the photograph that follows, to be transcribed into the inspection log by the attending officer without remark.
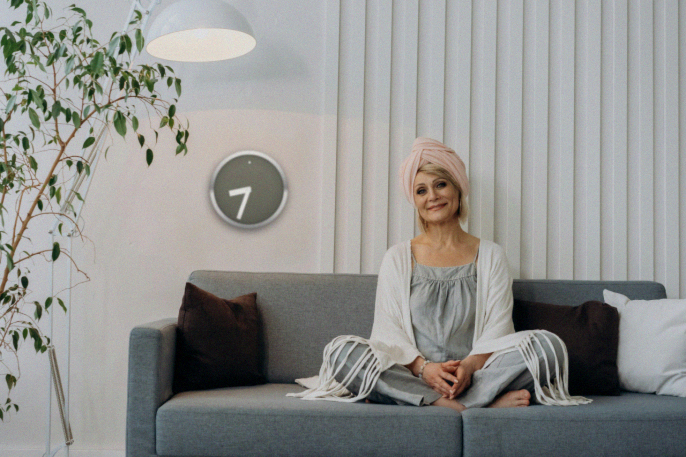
8:33
